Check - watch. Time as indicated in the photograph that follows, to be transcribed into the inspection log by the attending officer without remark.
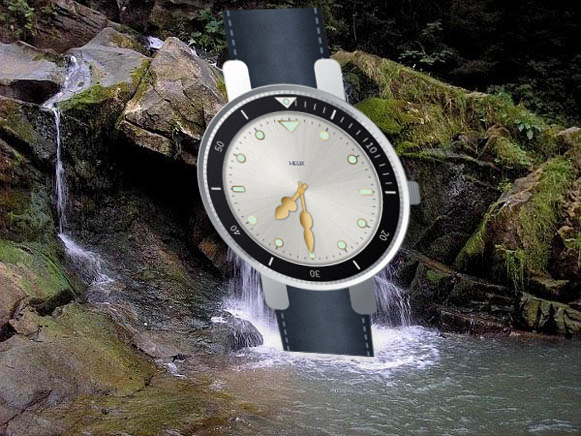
7:30
